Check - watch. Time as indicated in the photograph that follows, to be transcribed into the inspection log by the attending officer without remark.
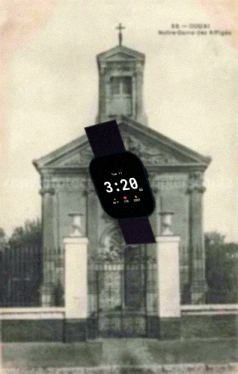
3:20
